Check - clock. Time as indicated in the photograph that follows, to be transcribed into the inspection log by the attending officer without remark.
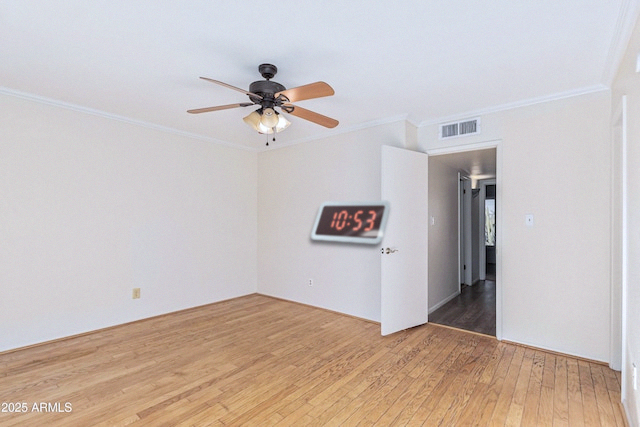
10:53
